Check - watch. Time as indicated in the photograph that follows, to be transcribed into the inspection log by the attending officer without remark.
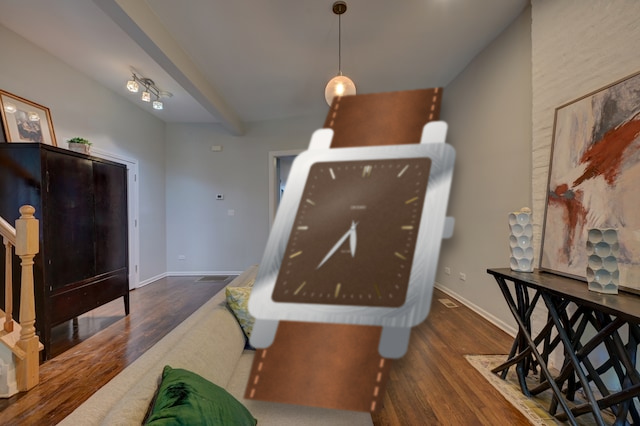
5:35
